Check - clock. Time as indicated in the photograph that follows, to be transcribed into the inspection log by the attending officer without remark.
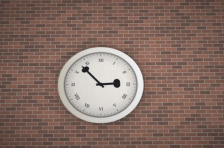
2:53
